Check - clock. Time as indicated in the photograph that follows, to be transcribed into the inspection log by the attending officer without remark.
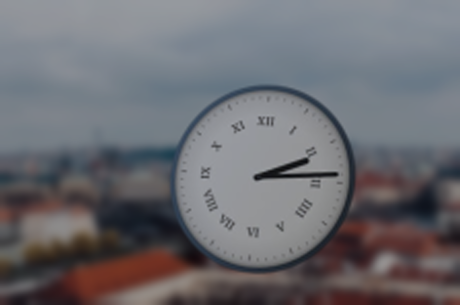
2:14
